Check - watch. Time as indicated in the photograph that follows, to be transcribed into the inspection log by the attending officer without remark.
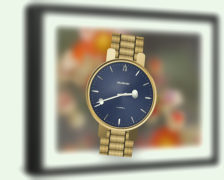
2:41
